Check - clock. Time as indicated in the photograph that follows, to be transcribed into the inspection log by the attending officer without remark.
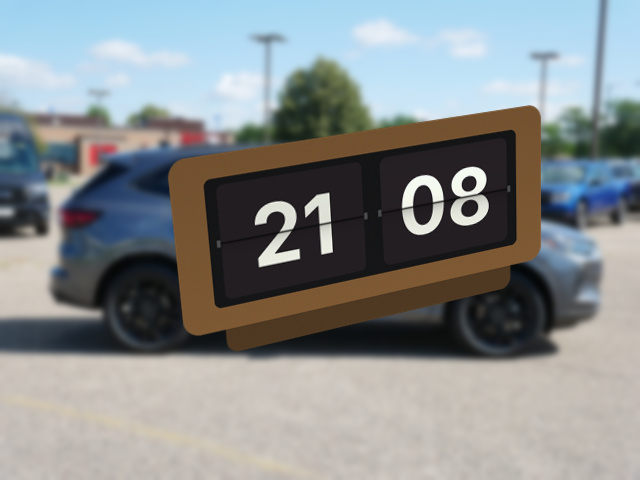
21:08
